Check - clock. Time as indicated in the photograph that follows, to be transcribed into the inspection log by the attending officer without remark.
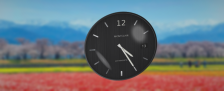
4:25
